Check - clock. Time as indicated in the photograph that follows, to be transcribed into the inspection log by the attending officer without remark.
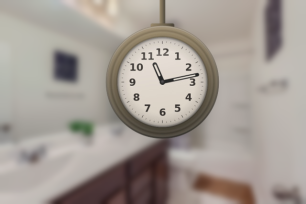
11:13
